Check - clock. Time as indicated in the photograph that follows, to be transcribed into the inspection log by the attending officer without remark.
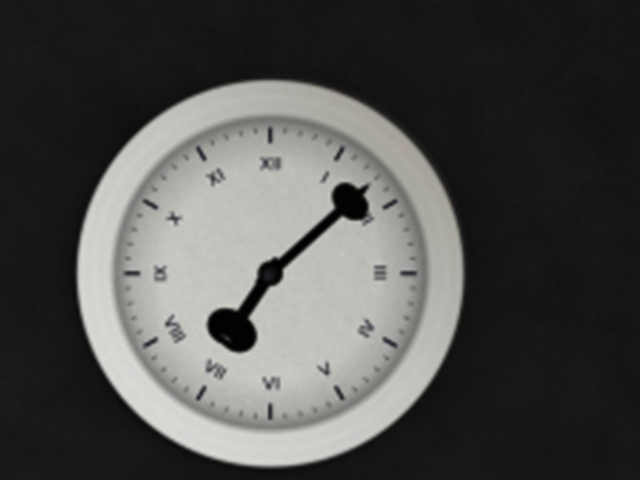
7:08
